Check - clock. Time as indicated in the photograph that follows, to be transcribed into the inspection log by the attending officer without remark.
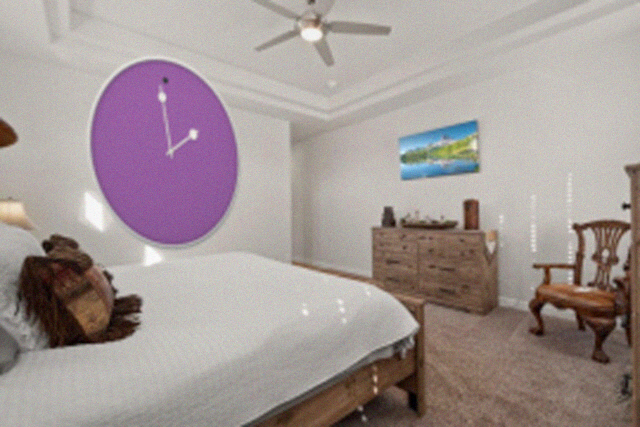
1:59
